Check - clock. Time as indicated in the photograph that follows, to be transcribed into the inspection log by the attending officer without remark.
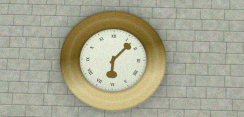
6:07
